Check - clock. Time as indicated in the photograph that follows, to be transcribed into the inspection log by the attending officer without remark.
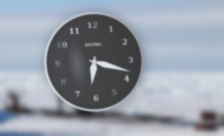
6:18
